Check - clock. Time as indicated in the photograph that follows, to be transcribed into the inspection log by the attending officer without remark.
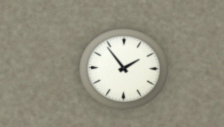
1:54
